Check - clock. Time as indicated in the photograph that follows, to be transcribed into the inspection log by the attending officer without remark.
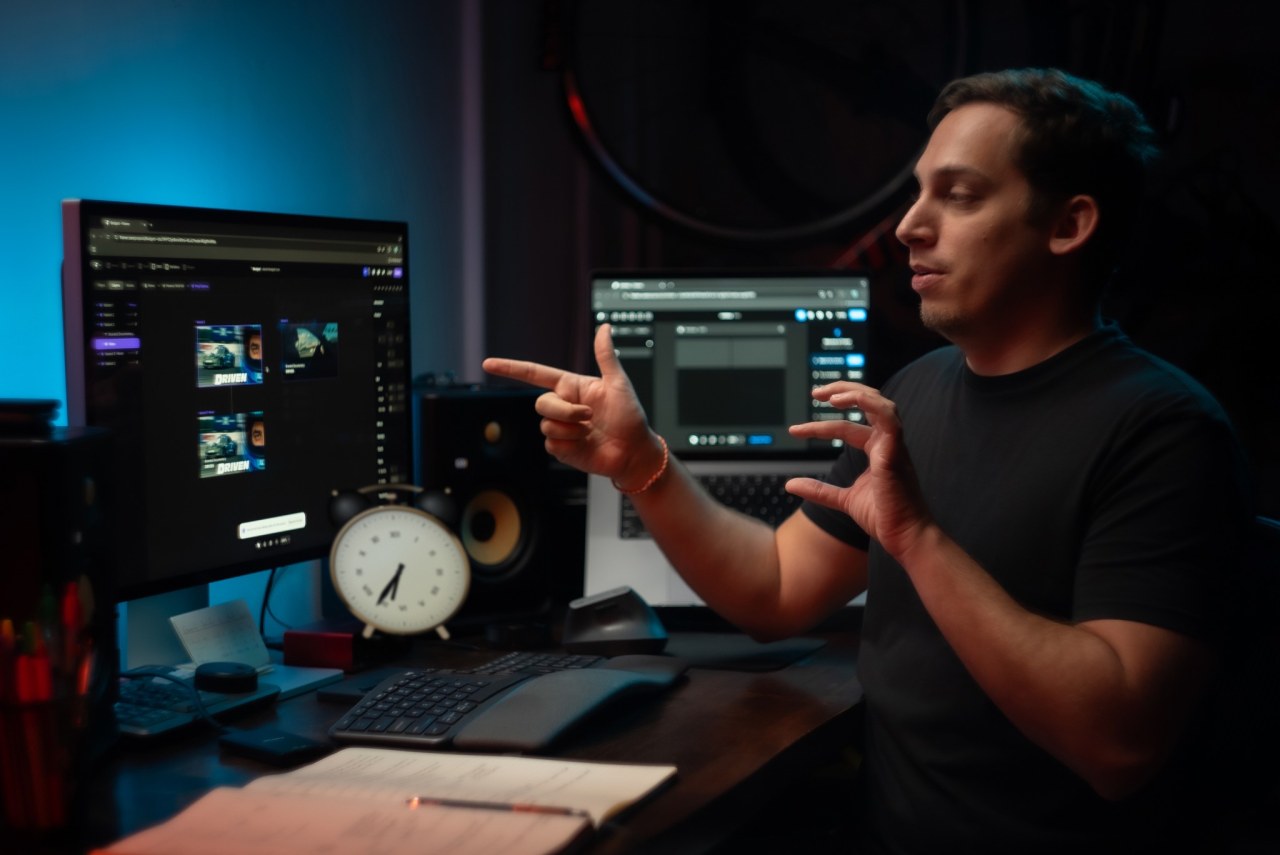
6:36
